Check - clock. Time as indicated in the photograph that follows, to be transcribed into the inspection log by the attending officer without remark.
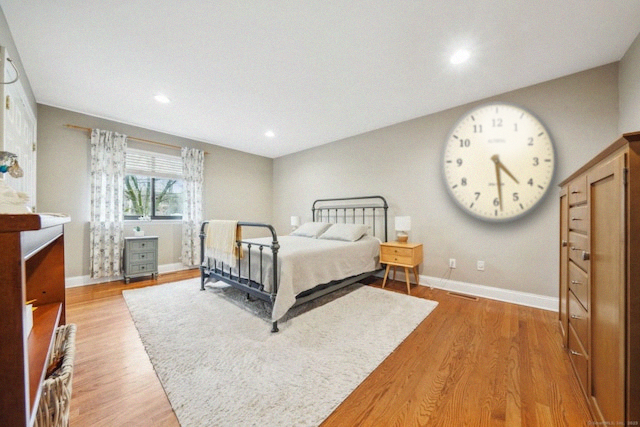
4:29
